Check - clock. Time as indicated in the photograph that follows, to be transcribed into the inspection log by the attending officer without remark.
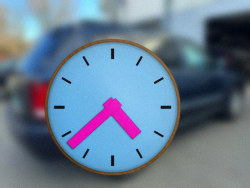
4:38
